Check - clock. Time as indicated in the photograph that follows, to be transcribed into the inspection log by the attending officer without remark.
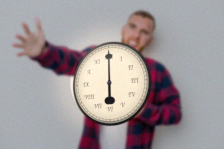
6:00
